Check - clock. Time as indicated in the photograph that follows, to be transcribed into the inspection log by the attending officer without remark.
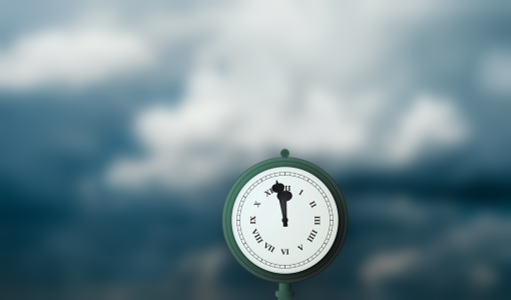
11:58
